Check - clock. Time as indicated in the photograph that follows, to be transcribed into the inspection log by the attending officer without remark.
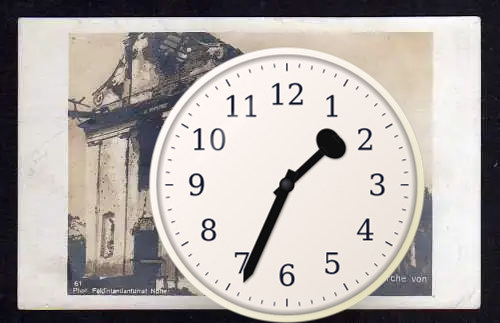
1:34
